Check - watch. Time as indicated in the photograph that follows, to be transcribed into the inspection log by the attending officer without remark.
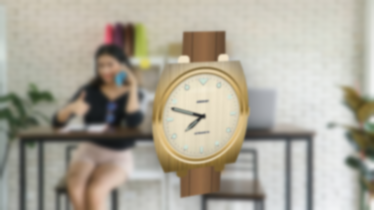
7:48
